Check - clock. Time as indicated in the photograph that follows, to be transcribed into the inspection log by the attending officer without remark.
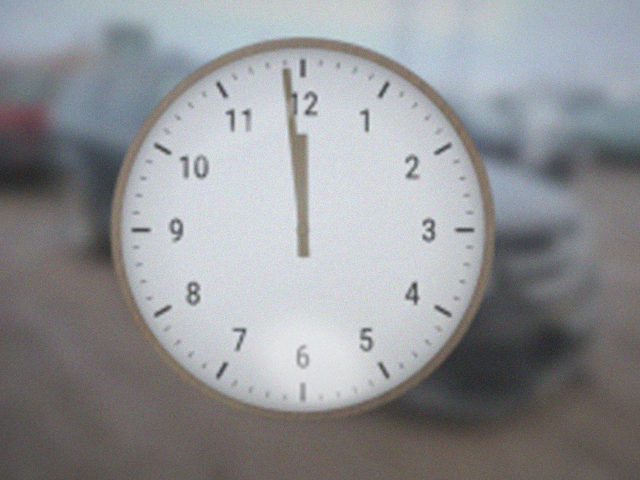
11:59
